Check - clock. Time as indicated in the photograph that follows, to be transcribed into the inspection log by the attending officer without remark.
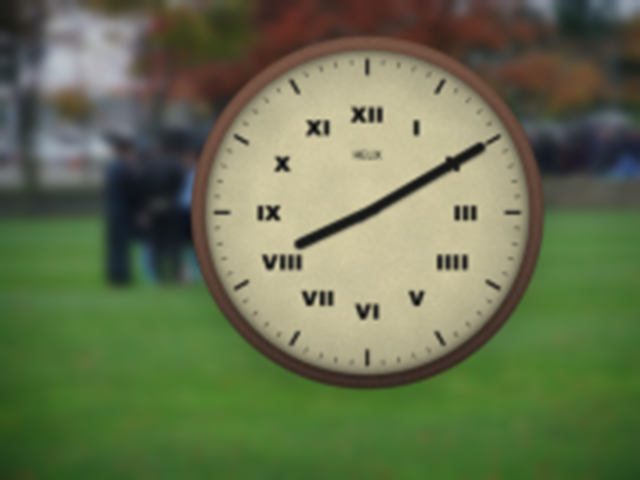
8:10
